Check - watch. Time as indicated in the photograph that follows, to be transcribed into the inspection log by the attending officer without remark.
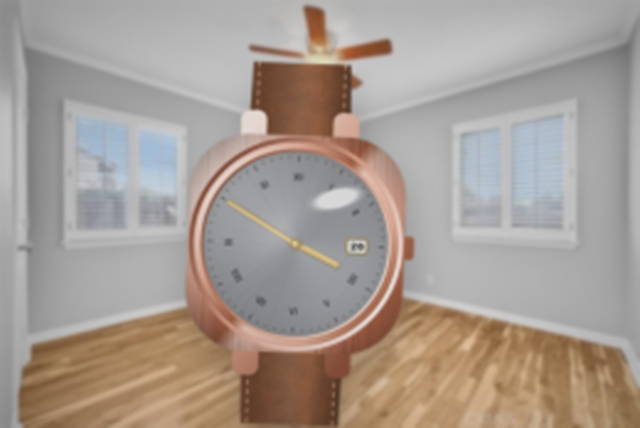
3:50
